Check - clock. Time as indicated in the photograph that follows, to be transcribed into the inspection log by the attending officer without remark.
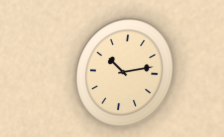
10:13
